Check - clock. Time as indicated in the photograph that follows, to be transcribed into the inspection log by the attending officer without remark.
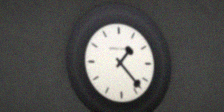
1:23
